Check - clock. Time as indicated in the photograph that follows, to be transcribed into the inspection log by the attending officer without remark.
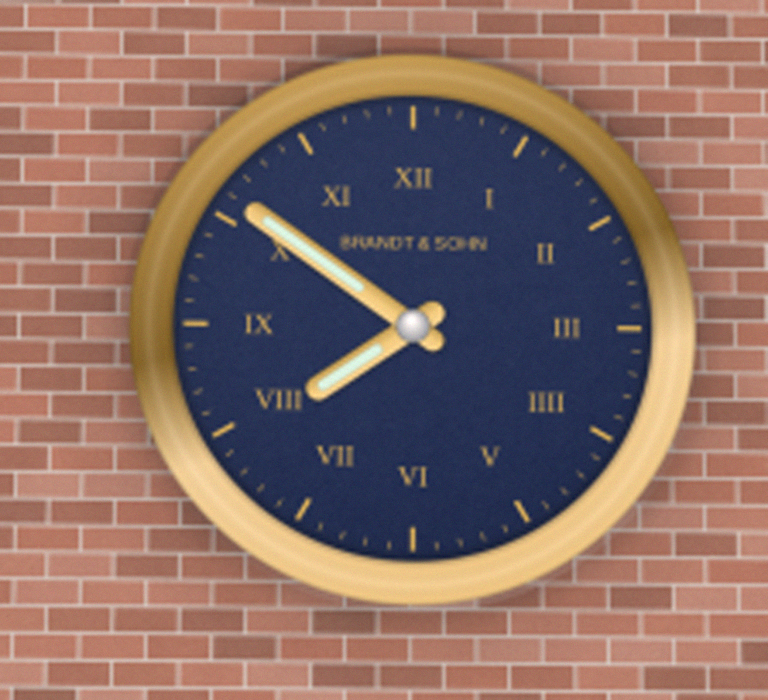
7:51
